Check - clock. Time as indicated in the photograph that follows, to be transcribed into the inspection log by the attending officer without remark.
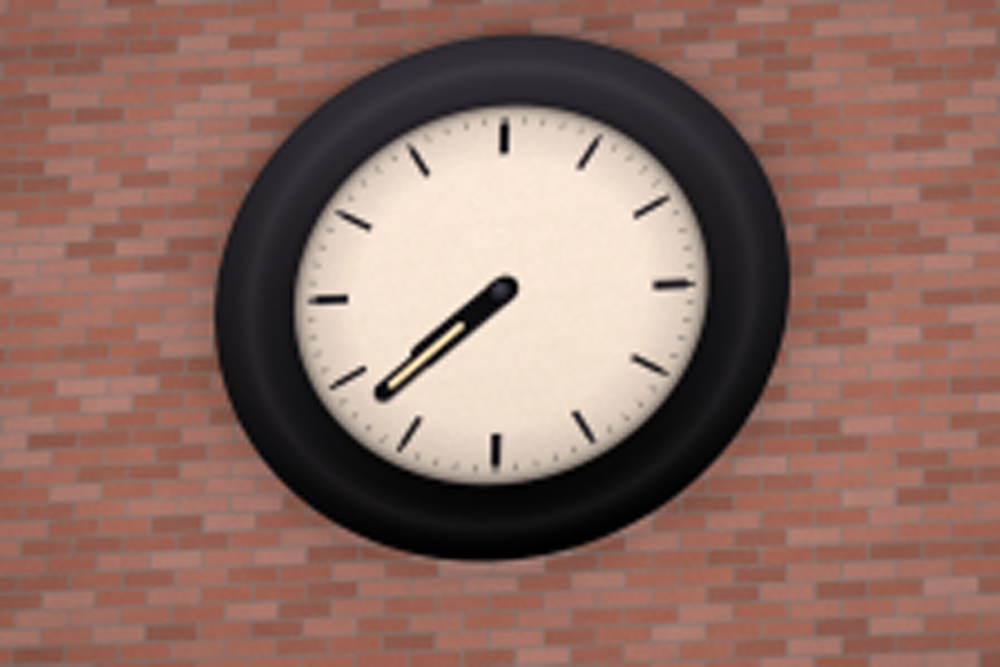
7:38
